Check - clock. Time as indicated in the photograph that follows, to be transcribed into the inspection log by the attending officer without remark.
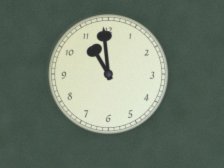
10:59
